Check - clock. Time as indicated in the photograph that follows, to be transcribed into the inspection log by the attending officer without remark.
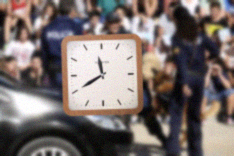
11:40
